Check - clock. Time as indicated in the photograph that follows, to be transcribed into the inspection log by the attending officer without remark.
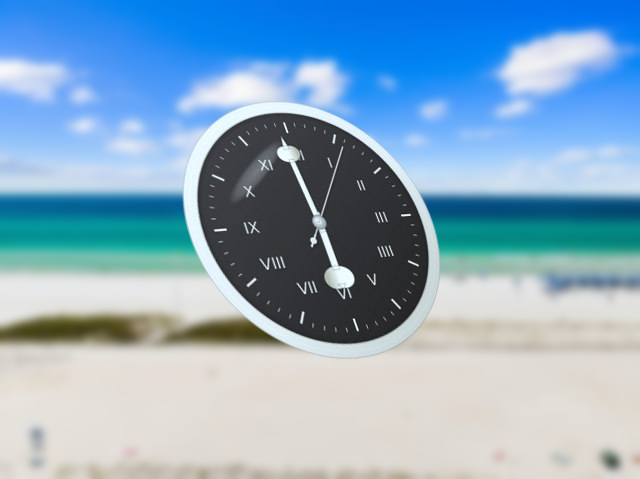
5:59:06
